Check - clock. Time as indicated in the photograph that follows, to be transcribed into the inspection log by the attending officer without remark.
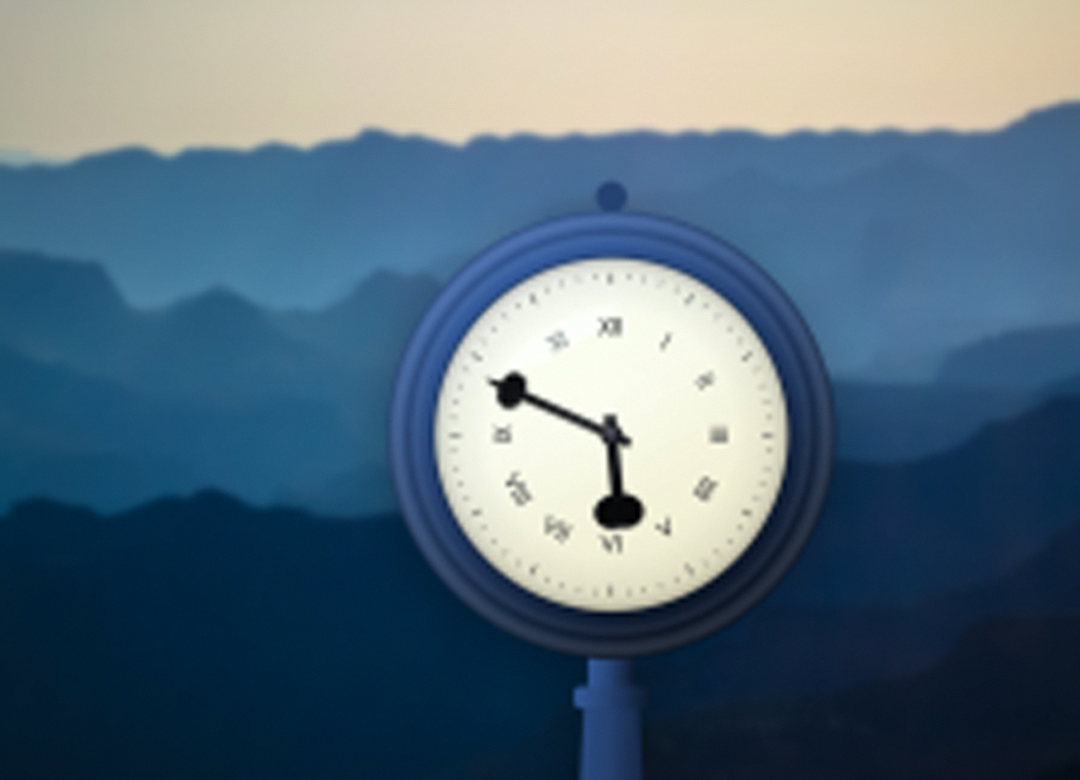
5:49
